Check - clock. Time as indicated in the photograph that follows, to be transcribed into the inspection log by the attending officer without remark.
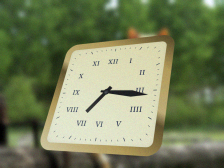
7:16
